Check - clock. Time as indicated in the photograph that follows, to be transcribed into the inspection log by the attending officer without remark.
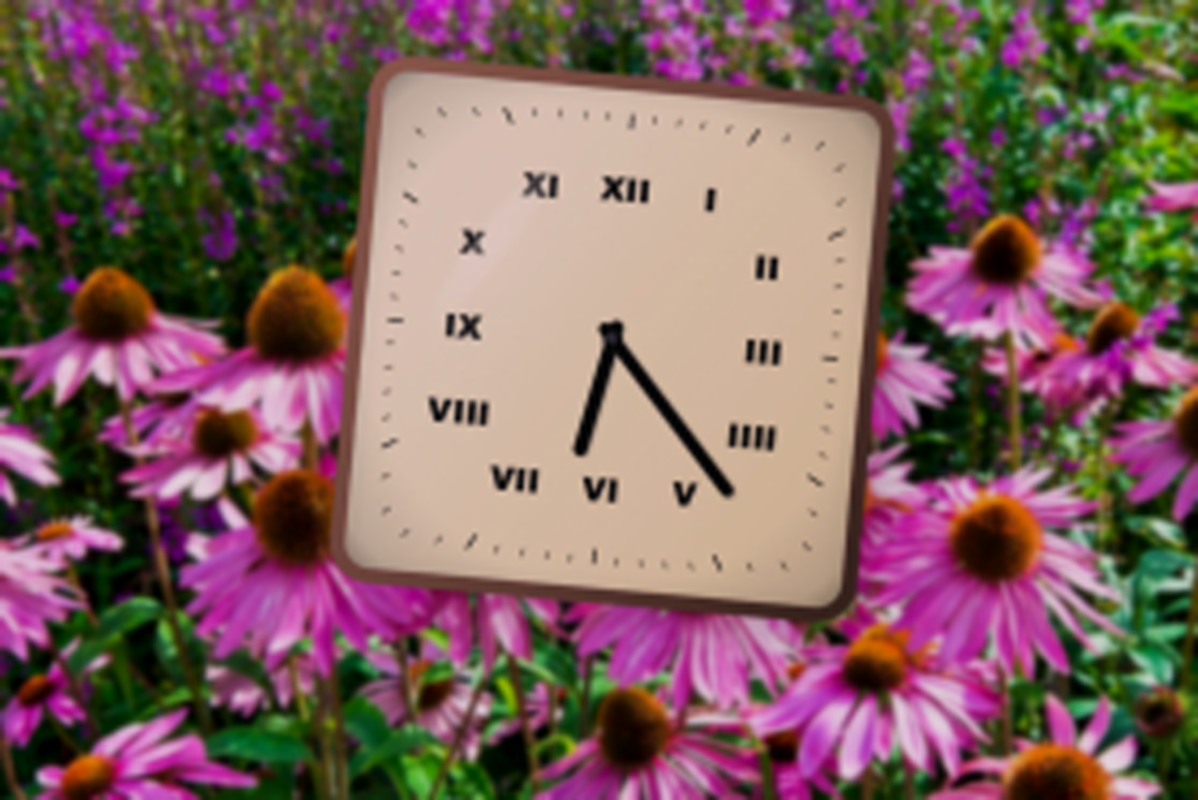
6:23
